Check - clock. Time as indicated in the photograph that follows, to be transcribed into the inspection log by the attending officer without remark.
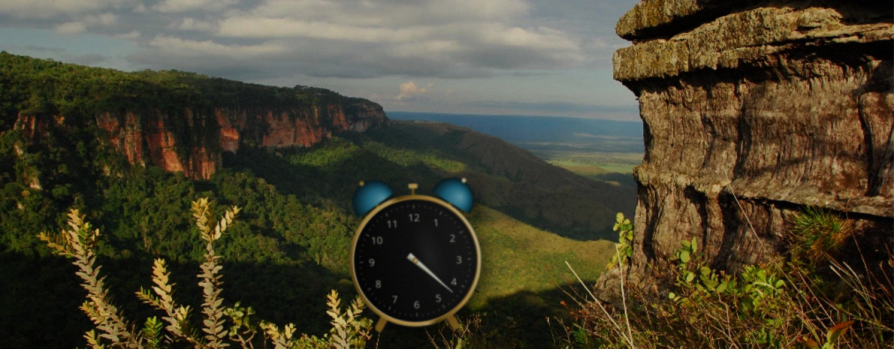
4:22
